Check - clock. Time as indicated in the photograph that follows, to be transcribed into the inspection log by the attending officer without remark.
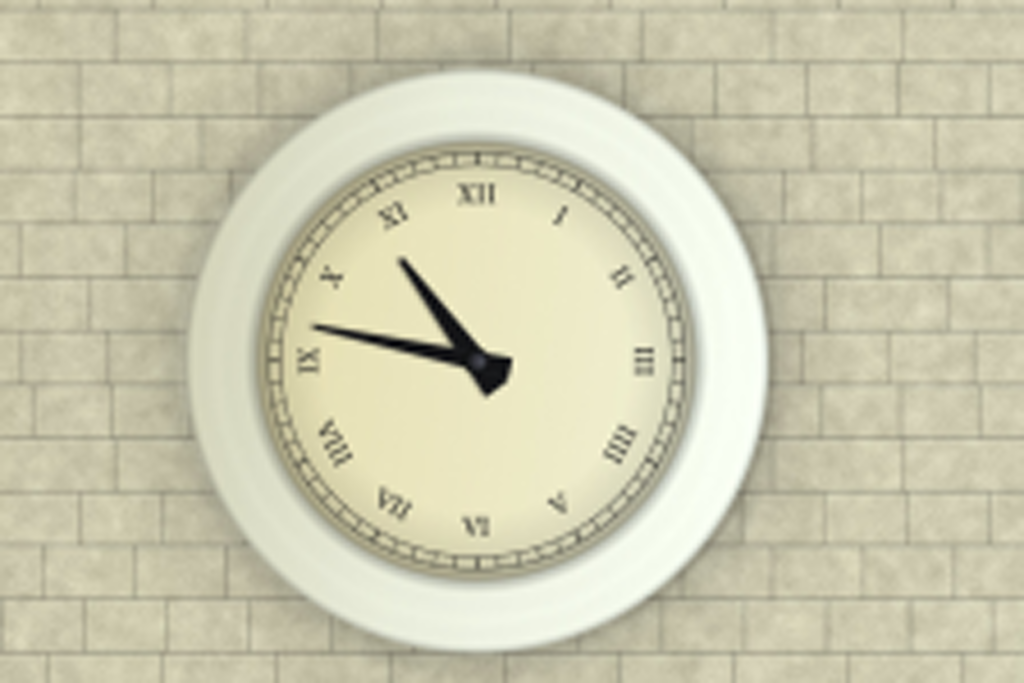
10:47
